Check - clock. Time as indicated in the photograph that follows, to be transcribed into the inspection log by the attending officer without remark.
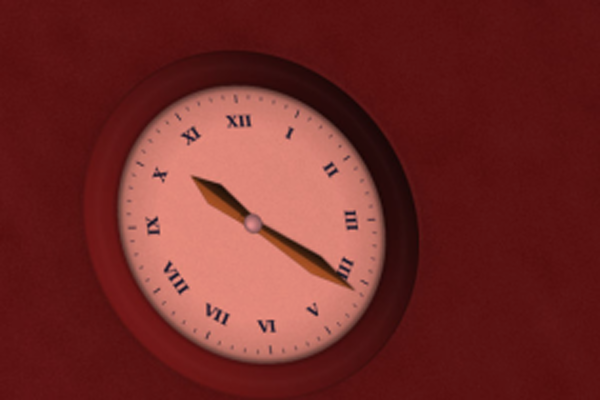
10:21
